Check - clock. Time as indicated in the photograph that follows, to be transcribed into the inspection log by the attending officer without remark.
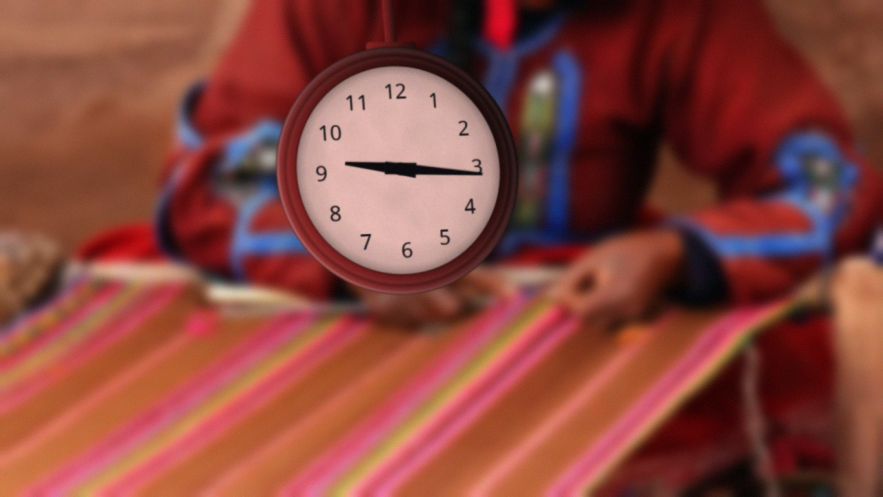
9:16
